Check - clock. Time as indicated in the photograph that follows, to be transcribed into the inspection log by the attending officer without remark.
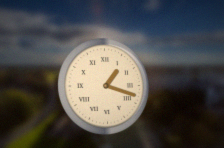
1:18
